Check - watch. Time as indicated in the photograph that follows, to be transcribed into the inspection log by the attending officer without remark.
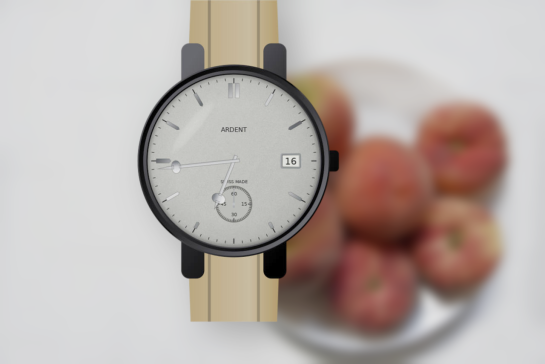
6:44
